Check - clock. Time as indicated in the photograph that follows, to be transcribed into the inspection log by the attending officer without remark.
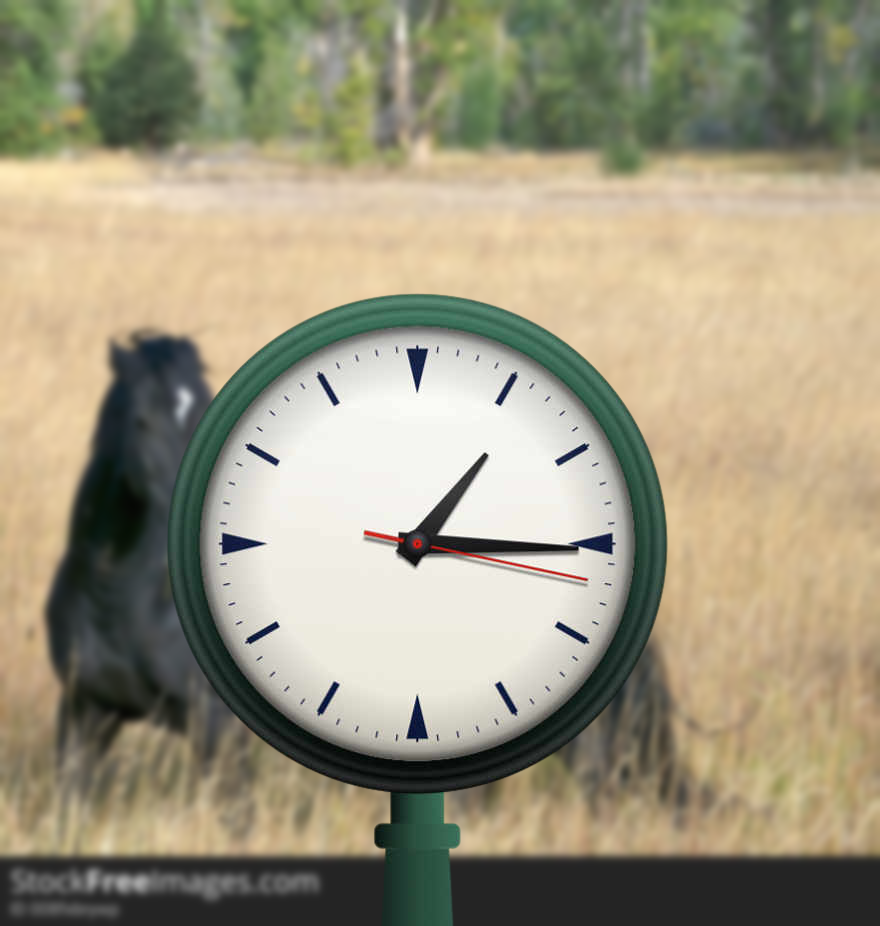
1:15:17
